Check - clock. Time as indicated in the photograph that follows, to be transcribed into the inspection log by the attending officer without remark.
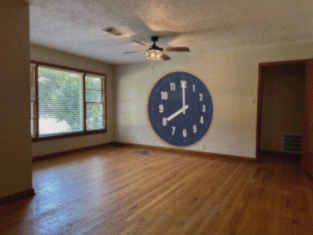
8:00
